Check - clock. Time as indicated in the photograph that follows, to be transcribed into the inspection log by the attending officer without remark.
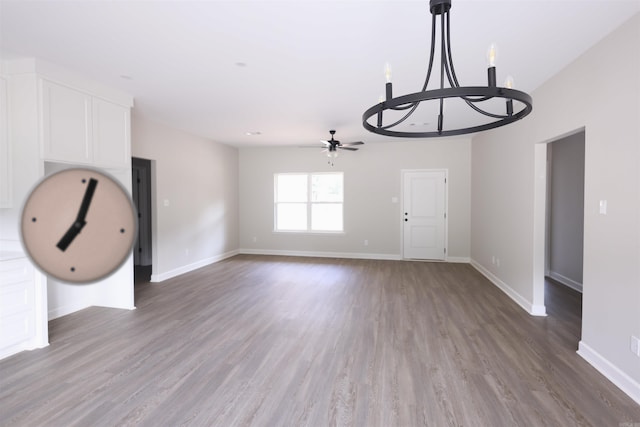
7:02
